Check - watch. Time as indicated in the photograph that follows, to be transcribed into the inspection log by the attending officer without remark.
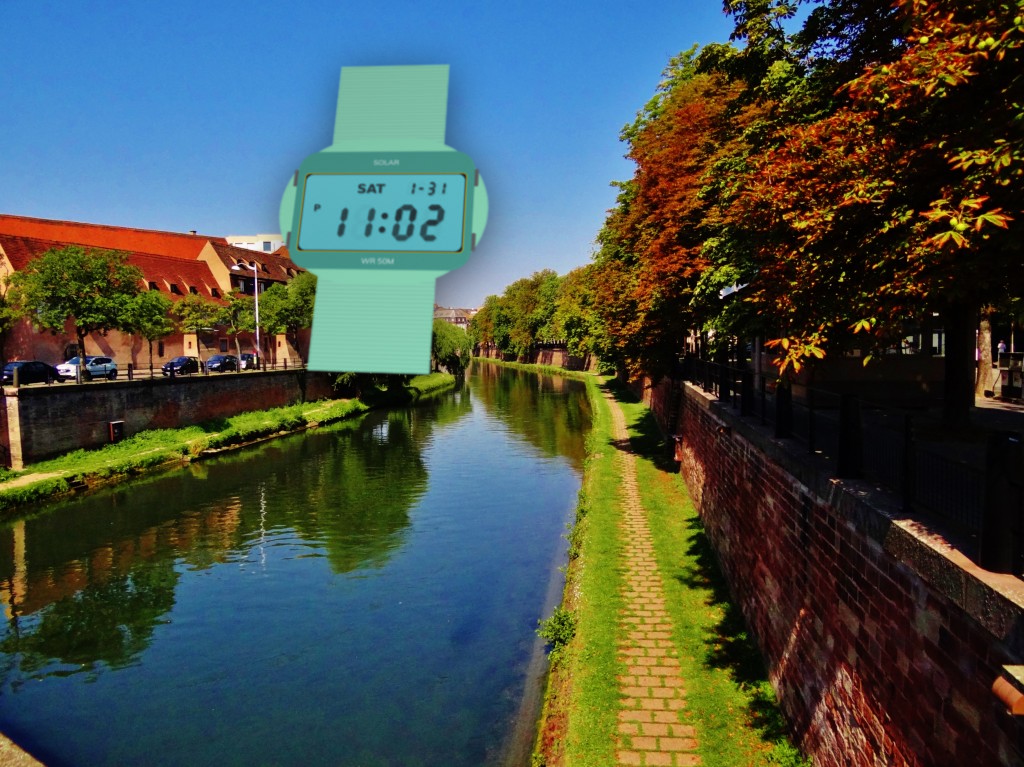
11:02
